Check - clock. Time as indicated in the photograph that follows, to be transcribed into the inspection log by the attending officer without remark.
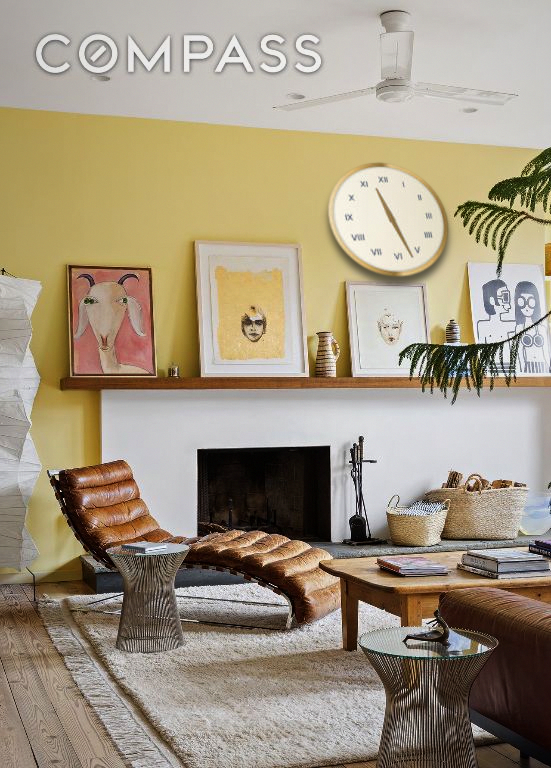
11:27
